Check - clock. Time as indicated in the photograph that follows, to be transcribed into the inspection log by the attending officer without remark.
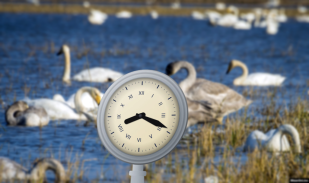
8:19
